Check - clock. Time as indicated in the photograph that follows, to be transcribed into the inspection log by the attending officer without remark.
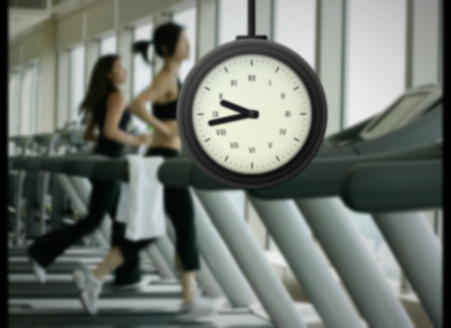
9:43
